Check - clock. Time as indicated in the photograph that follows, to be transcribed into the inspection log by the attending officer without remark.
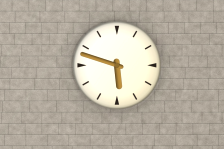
5:48
